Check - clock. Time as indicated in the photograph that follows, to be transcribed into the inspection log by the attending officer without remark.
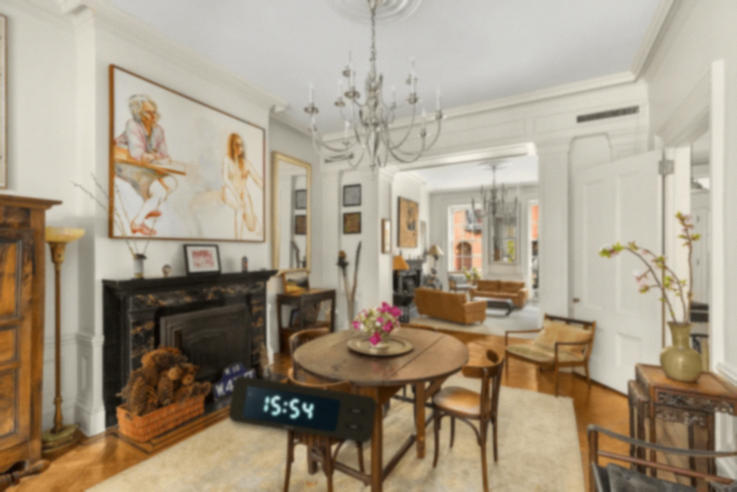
15:54
